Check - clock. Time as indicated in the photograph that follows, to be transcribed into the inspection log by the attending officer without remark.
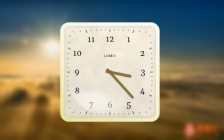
3:23
